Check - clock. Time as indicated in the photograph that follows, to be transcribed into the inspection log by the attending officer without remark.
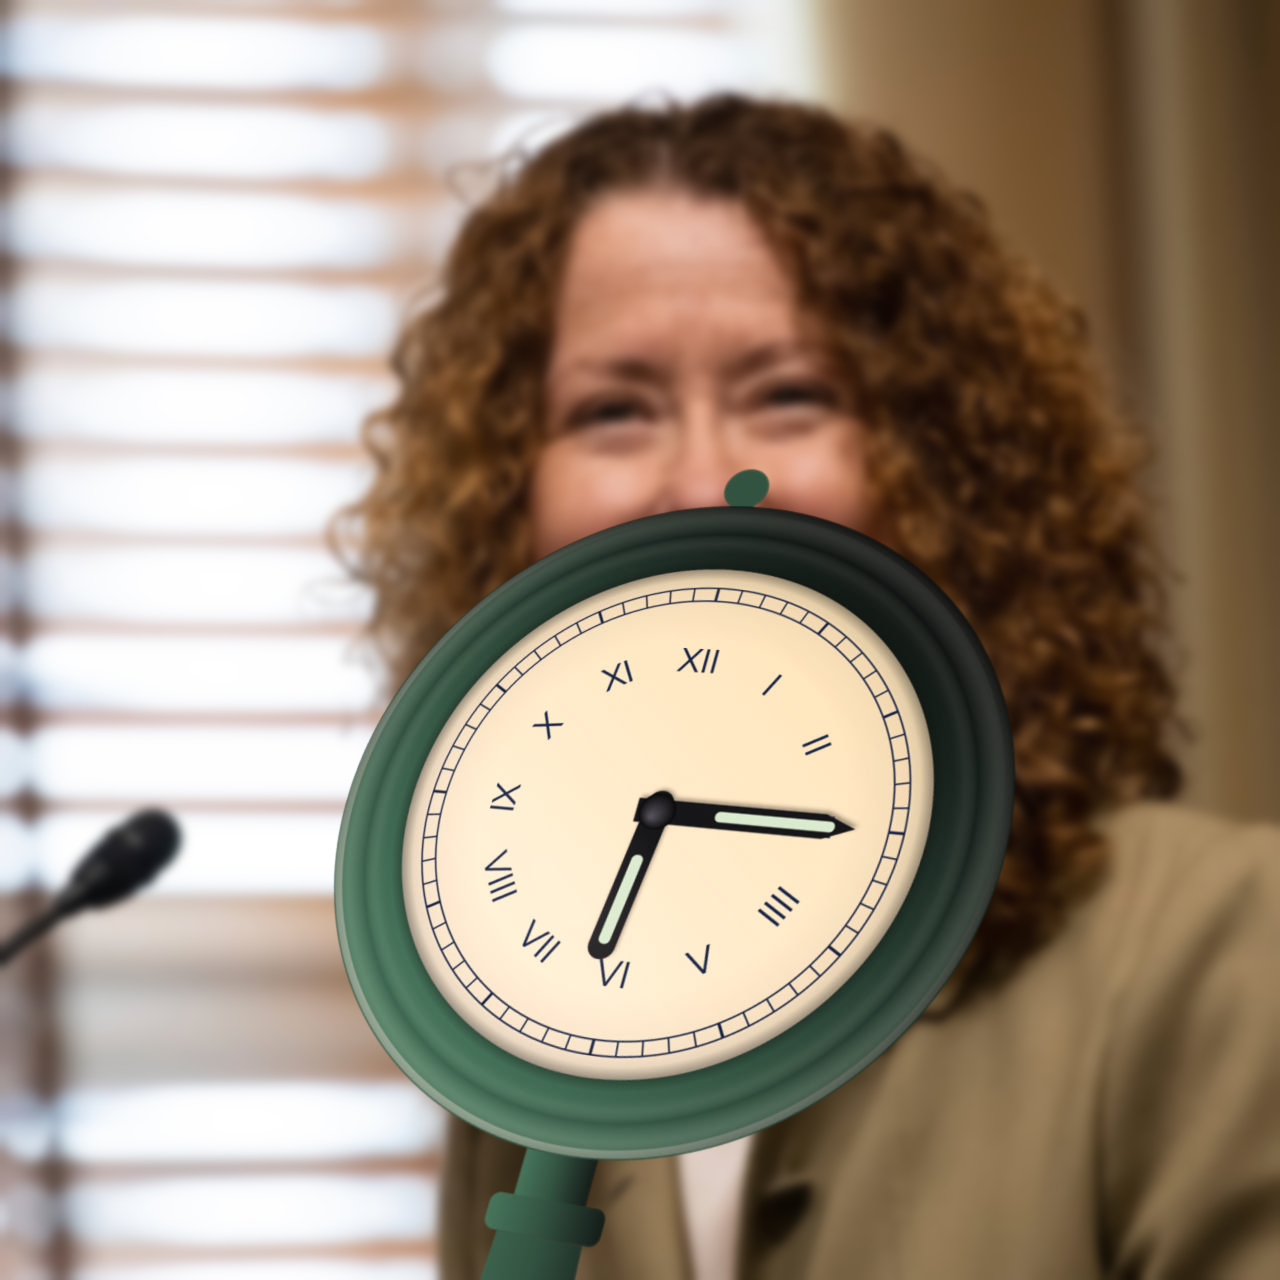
6:15
